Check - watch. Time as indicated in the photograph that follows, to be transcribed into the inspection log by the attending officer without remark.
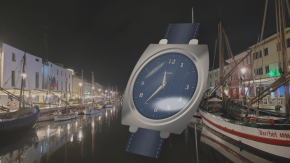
11:36
